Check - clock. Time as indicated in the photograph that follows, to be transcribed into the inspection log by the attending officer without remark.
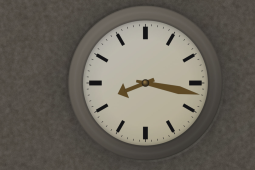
8:17
